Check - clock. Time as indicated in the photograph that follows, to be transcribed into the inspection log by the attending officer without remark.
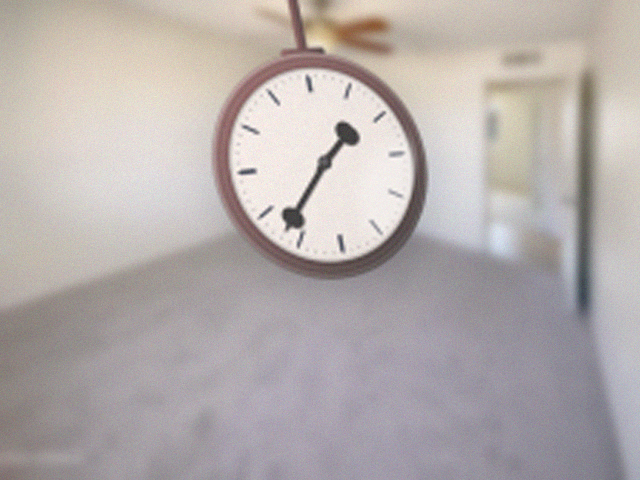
1:37
